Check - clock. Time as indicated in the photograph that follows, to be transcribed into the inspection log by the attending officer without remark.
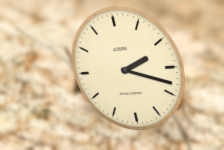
2:18
